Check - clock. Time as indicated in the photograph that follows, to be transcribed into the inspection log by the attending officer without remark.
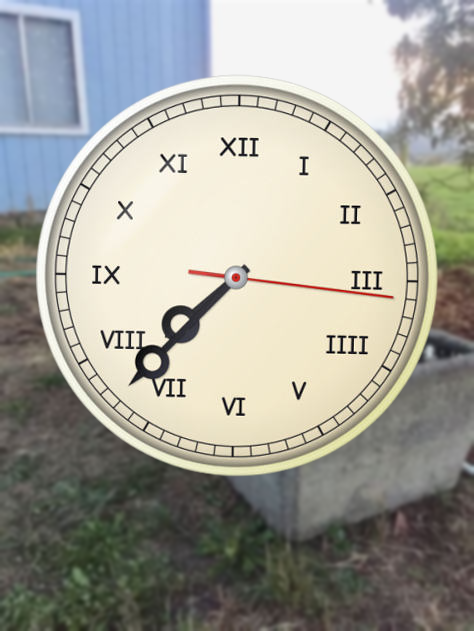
7:37:16
